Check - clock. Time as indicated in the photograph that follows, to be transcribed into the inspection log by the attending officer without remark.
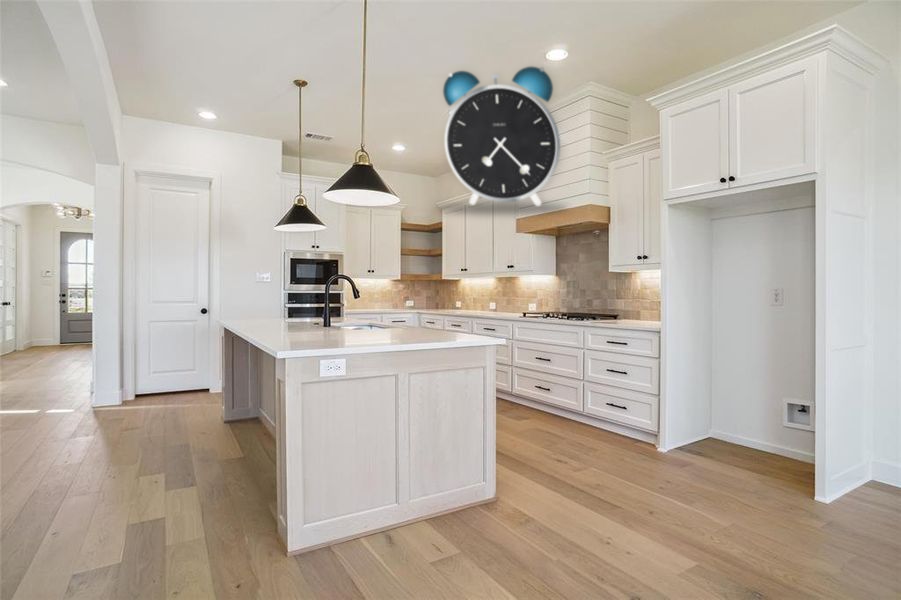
7:23
